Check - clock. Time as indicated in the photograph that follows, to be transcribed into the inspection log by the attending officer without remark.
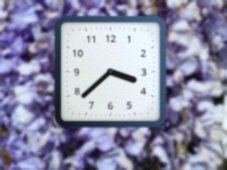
3:38
